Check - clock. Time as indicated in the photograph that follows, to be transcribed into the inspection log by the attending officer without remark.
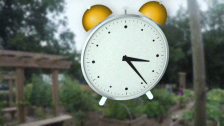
3:24
